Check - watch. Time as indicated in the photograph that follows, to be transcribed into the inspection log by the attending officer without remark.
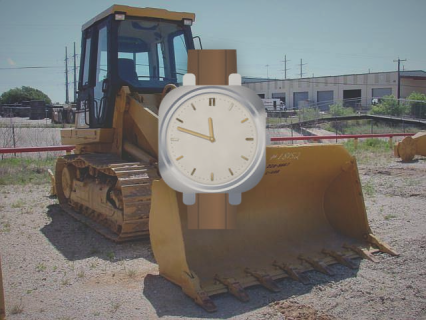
11:48
